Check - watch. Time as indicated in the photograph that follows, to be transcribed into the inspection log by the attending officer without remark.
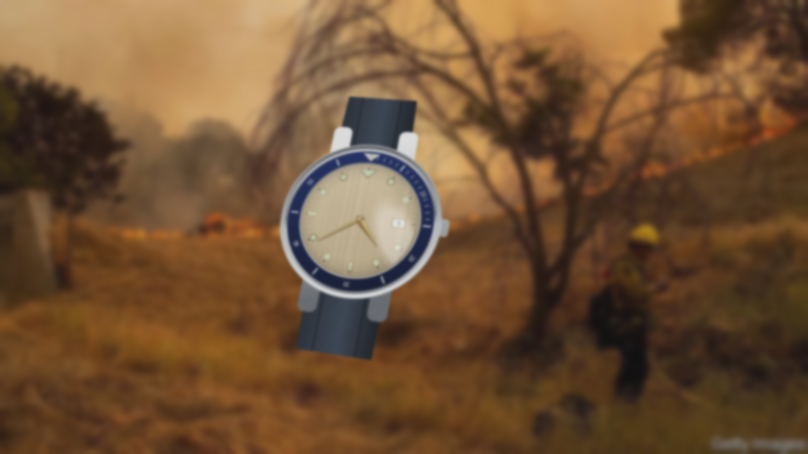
4:39
